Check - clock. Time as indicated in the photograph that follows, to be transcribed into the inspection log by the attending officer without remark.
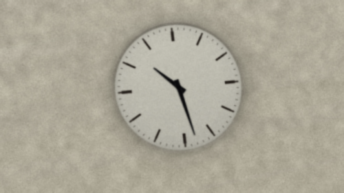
10:28
